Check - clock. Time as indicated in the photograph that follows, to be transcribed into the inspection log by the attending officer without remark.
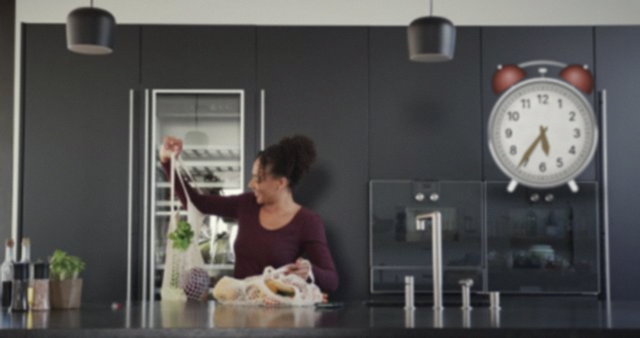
5:36
